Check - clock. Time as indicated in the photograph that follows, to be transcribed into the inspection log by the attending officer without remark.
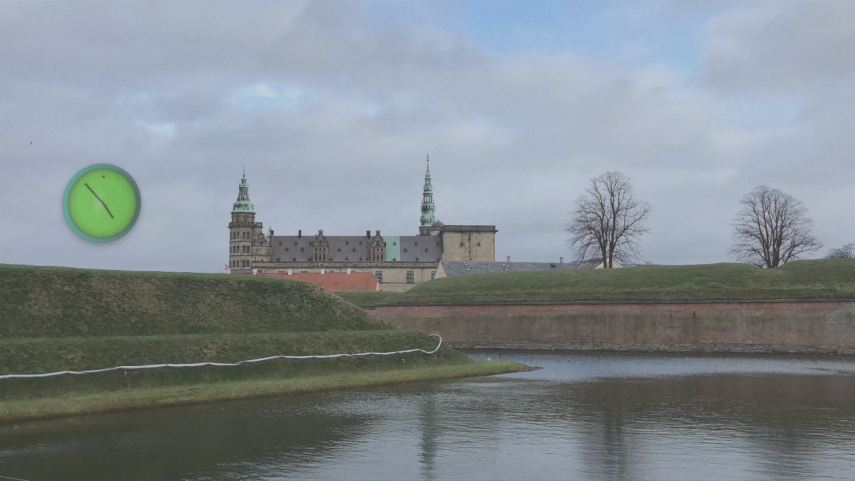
4:53
